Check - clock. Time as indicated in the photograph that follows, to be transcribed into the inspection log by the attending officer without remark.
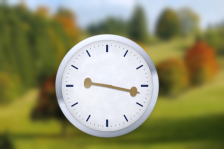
9:17
